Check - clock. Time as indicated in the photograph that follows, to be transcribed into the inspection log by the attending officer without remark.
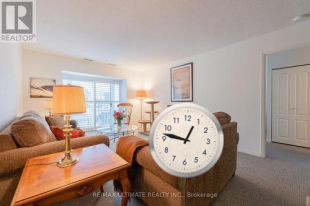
12:47
